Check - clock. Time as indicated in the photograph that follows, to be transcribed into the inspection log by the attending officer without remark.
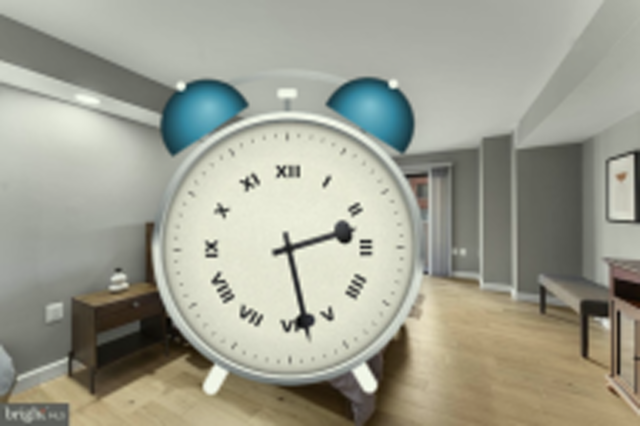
2:28
